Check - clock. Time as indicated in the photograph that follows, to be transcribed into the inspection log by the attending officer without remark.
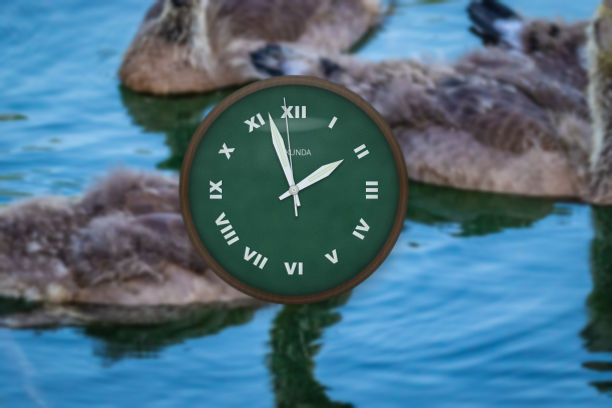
1:56:59
